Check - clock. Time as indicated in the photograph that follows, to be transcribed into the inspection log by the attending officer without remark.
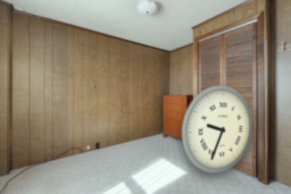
9:34
